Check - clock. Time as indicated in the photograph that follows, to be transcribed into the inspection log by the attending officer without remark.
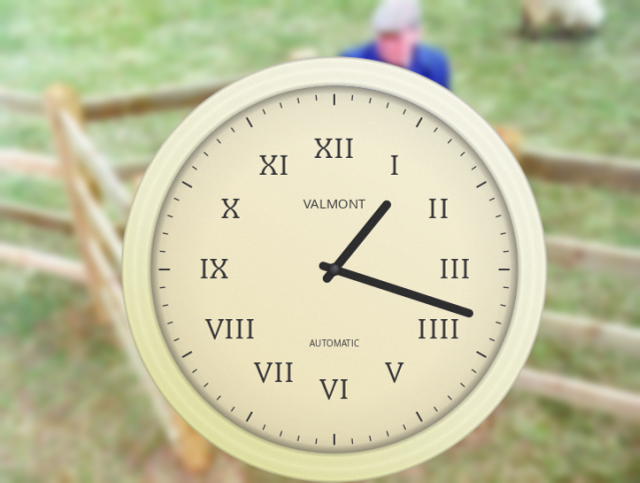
1:18
